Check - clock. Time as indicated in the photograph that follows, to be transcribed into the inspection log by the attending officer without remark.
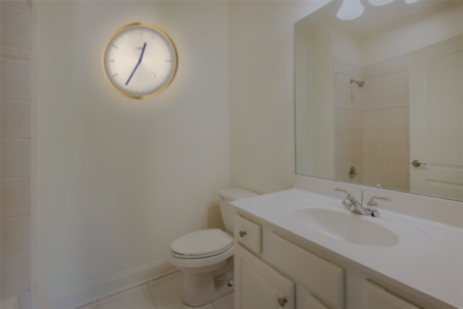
12:35
